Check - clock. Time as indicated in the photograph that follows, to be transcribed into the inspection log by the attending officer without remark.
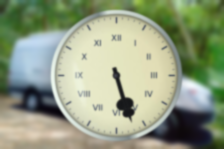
5:27
